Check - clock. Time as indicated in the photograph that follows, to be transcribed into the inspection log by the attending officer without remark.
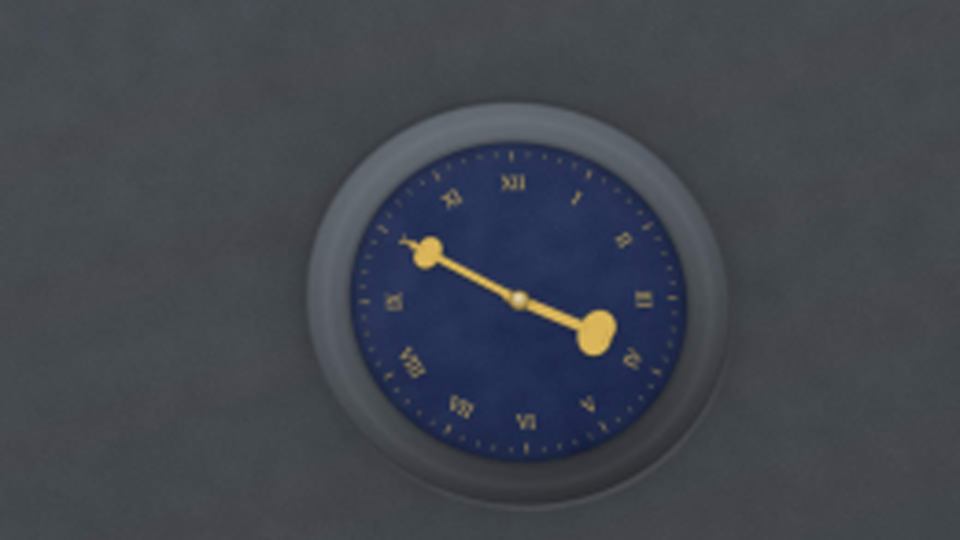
3:50
